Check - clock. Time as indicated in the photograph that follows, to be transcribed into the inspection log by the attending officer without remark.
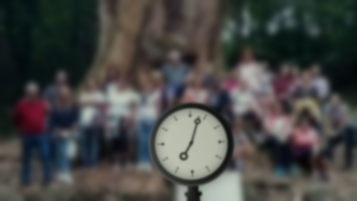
7:03
